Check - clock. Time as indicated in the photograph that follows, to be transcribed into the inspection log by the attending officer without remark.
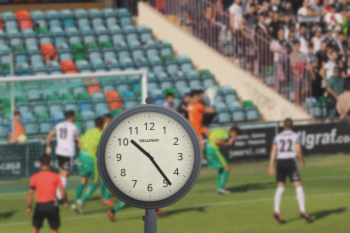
10:24
